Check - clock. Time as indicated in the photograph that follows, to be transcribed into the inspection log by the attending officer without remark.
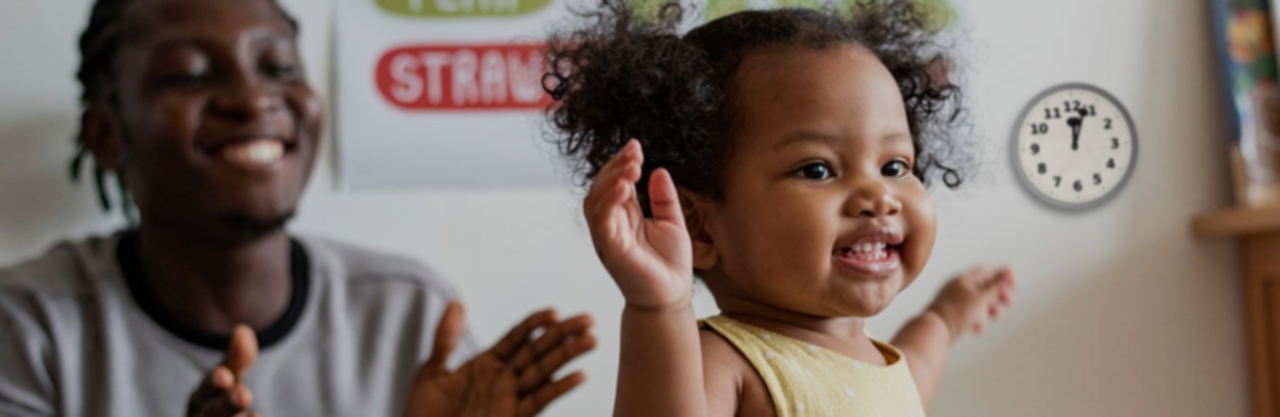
12:03
